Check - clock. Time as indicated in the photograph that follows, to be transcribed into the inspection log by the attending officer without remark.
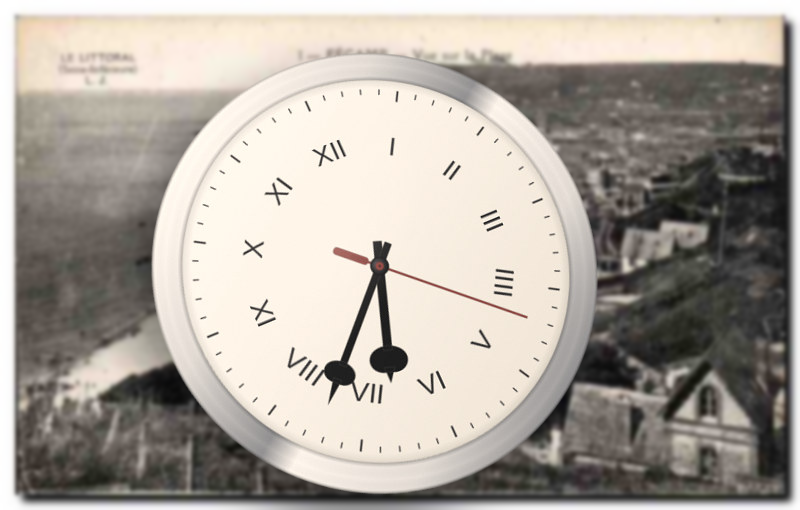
6:37:22
